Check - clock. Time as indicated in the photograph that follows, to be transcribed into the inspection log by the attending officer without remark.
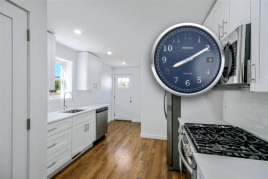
8:10
